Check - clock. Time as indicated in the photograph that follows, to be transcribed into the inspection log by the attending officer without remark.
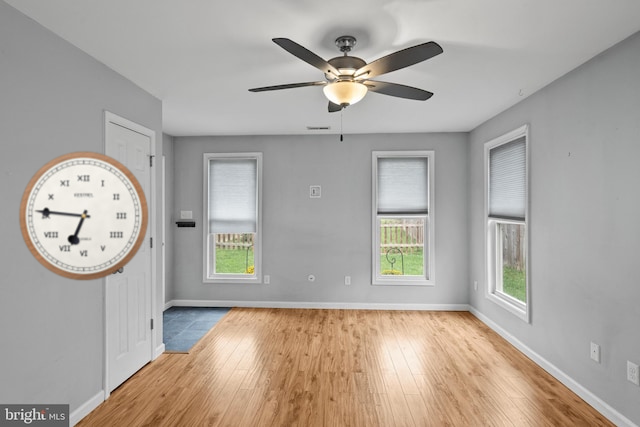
6:46
